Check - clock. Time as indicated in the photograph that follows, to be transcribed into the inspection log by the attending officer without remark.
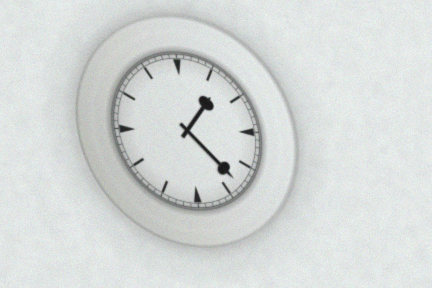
1:23
